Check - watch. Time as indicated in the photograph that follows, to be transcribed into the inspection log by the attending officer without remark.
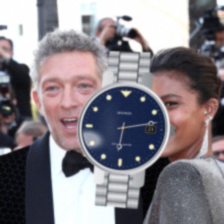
6:13
